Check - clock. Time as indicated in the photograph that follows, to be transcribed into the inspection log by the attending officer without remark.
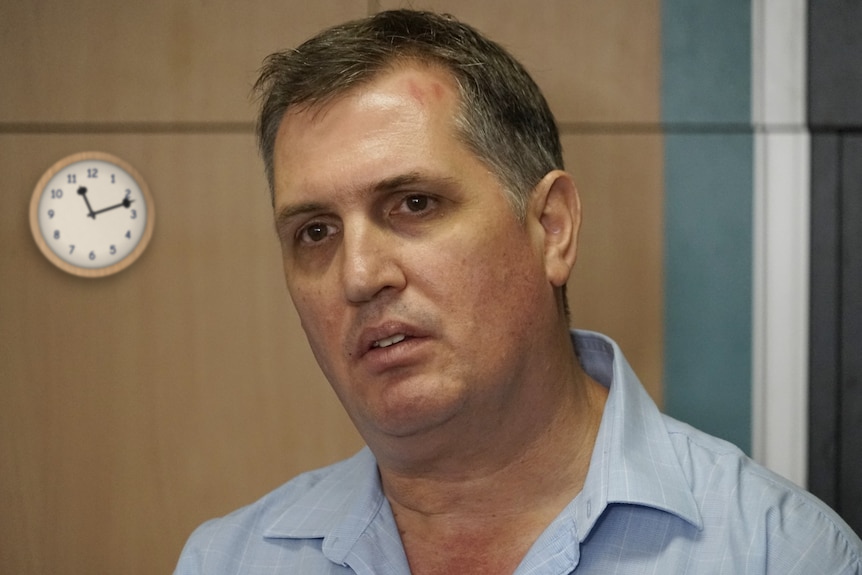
11:12
